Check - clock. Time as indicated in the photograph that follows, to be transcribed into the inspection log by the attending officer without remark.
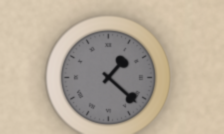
1:22
